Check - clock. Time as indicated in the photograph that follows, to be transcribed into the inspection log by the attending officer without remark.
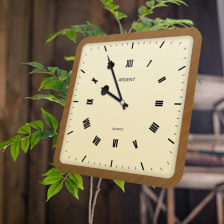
9:55
